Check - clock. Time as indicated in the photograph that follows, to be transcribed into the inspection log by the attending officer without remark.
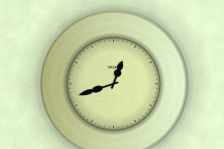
12:42
